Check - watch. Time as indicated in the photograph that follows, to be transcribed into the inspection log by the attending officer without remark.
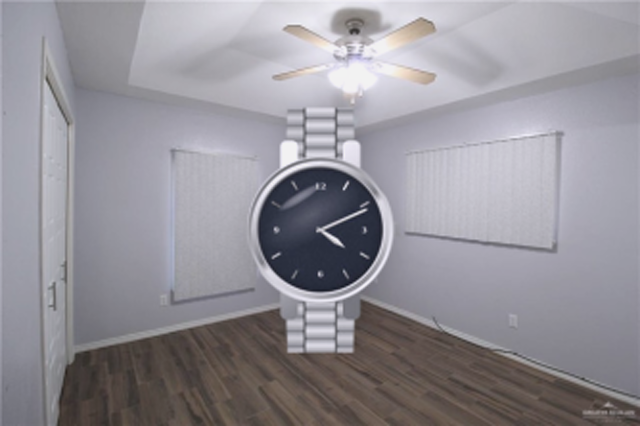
4:11
